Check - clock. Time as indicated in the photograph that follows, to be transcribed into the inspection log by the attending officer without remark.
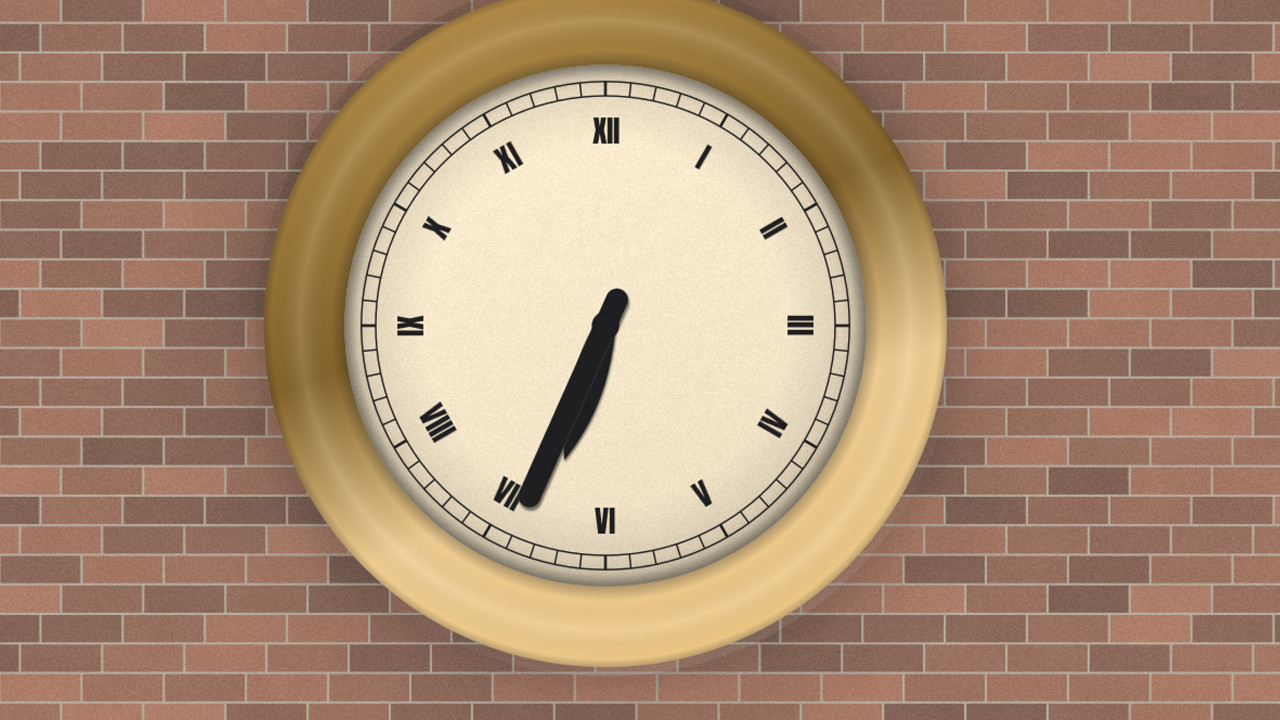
6:34
